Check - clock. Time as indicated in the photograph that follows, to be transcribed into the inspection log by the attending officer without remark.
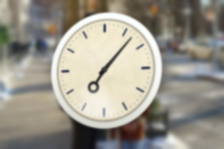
7:07
